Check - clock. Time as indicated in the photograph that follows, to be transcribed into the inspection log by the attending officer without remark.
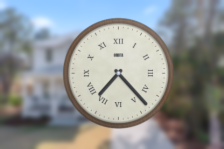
7:23
